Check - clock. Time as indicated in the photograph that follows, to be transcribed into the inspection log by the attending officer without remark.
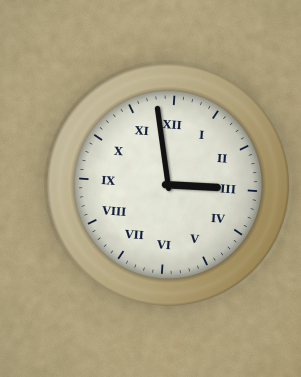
2:58
